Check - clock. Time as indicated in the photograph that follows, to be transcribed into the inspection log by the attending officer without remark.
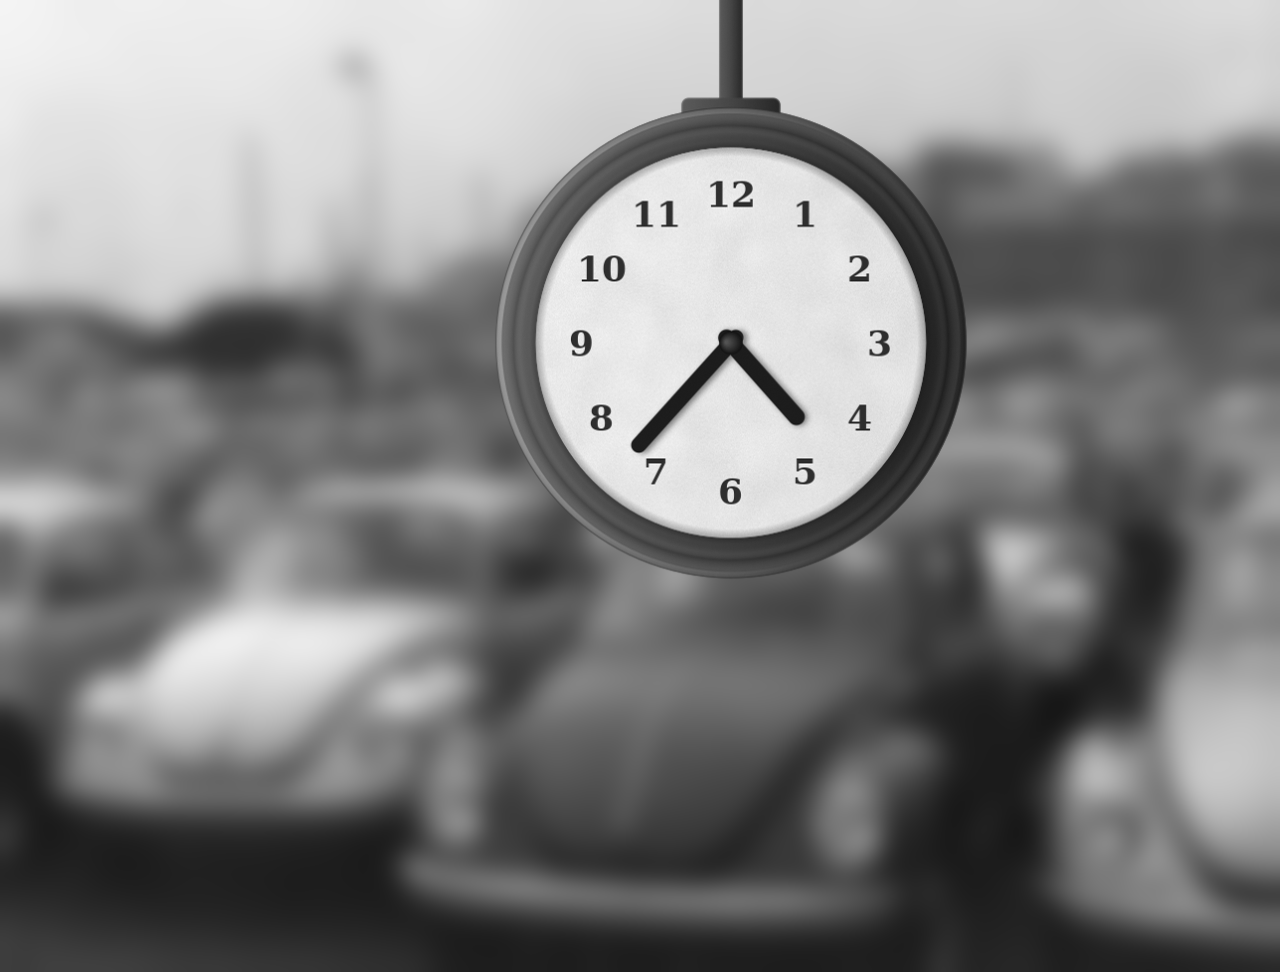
4:37
